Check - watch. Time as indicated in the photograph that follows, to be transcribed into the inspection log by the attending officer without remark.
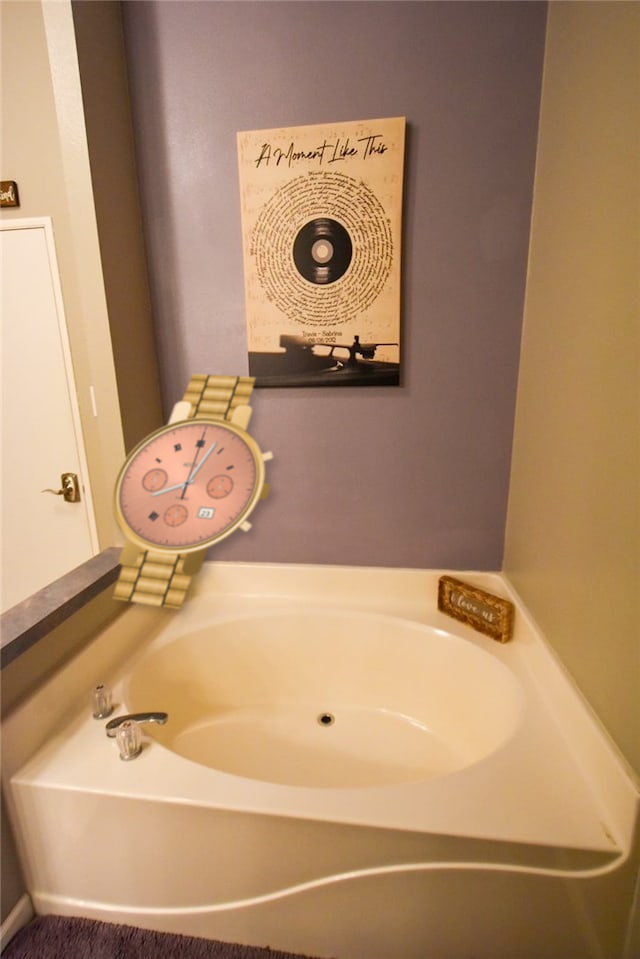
8:03
